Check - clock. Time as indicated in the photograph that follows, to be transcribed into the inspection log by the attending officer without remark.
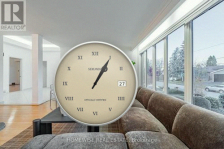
1:05
